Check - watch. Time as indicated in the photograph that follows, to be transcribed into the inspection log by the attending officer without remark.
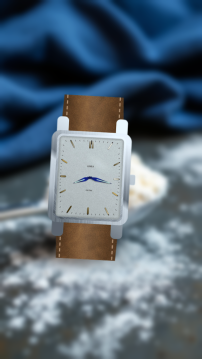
8:17
